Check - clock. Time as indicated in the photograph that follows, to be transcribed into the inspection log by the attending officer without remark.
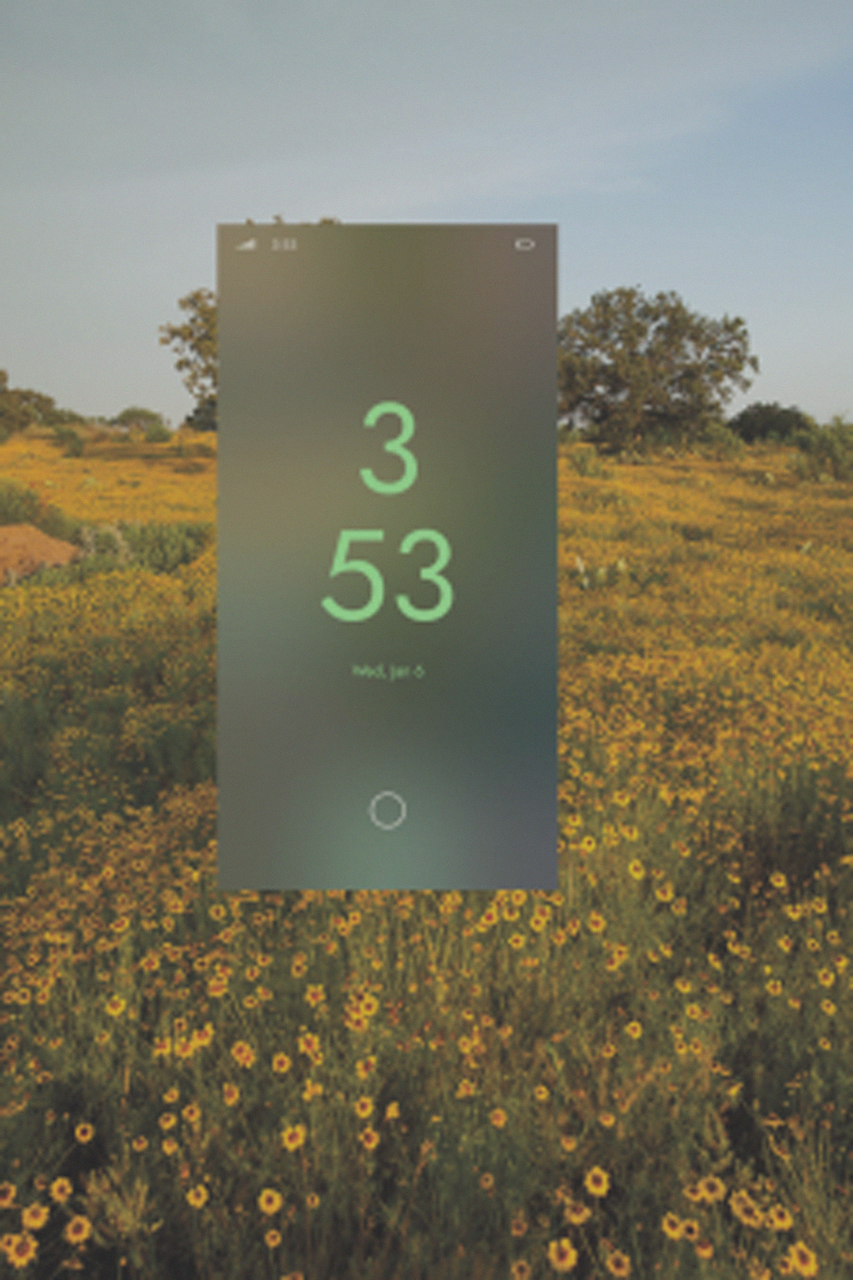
3:53
